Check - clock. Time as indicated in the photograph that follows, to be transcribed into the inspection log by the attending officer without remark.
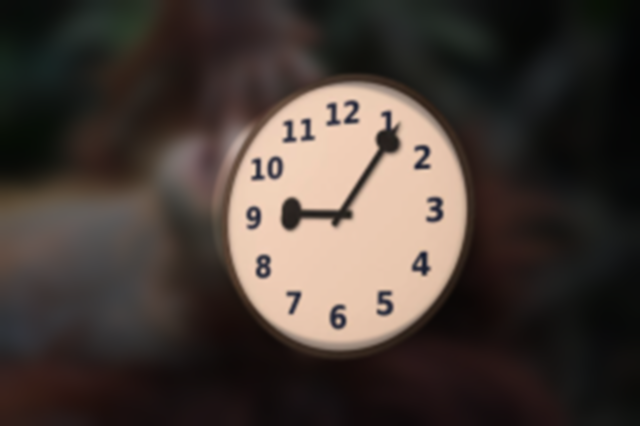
9:06
